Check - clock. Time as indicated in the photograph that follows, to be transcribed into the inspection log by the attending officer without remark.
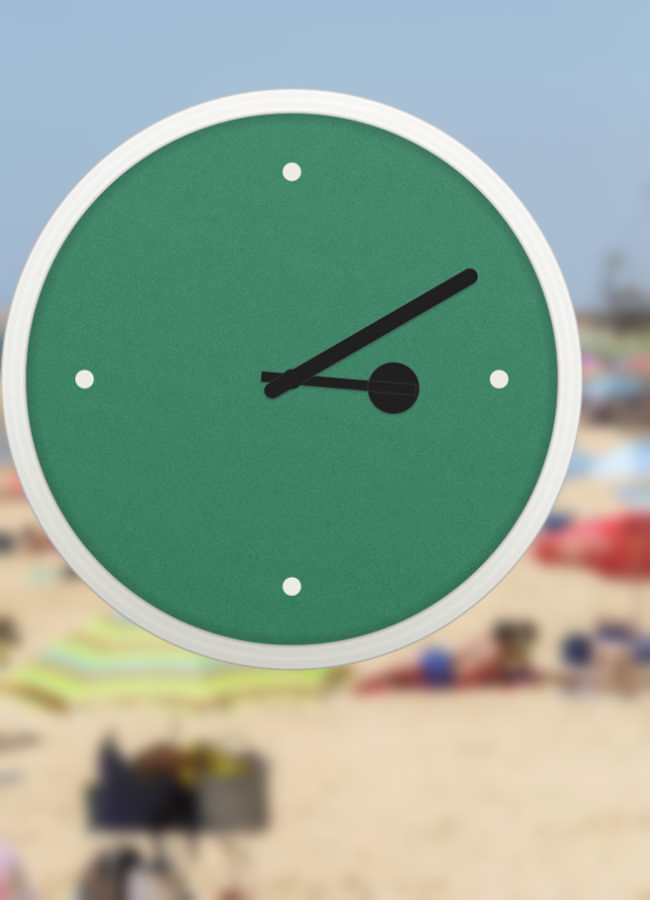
3:10
